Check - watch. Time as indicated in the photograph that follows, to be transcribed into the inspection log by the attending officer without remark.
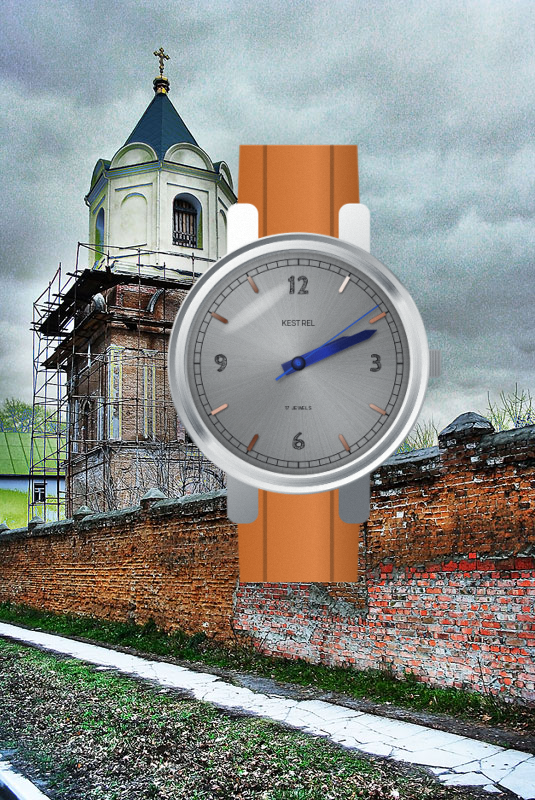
2:11:09
